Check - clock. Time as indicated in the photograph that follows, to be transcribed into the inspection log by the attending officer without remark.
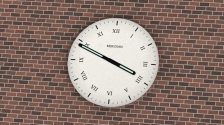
3:49
